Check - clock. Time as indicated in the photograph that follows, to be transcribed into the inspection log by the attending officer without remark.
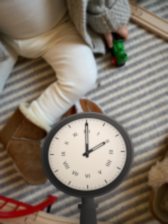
2:00
